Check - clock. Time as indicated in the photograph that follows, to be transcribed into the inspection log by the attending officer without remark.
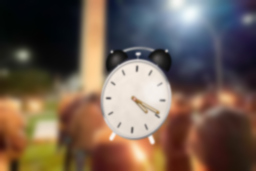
4:19
